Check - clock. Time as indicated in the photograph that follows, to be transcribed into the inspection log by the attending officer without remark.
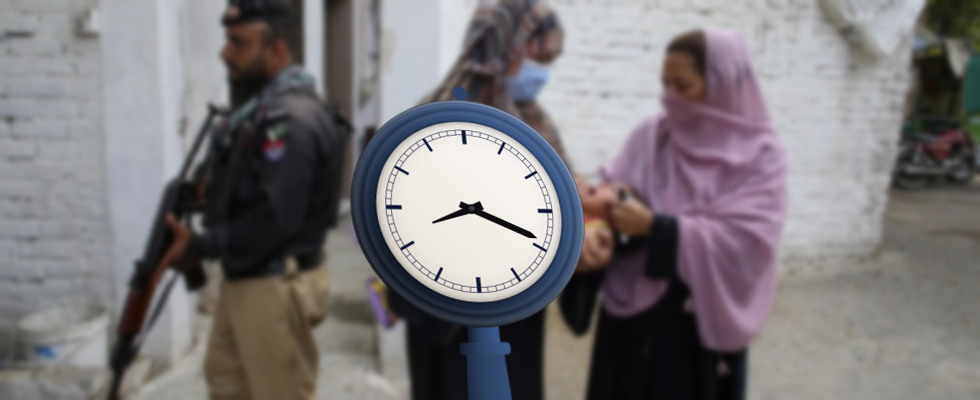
8:19
